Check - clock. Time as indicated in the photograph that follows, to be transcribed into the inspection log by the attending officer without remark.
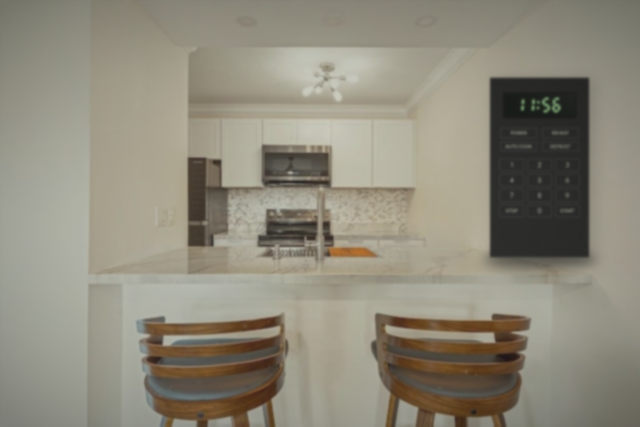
11:56
